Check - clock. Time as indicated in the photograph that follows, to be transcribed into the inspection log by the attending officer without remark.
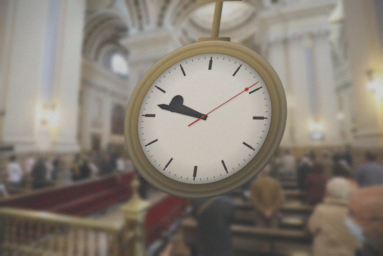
9:47:09
